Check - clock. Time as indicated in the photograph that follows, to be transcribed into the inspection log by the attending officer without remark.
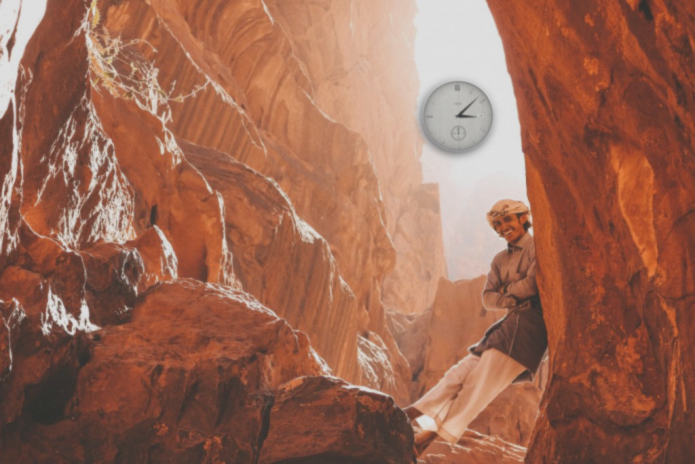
3:08
